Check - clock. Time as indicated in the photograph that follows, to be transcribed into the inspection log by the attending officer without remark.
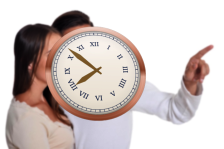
7:52
